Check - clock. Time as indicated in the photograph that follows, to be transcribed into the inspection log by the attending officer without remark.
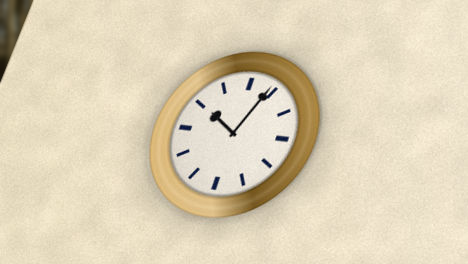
10:04
